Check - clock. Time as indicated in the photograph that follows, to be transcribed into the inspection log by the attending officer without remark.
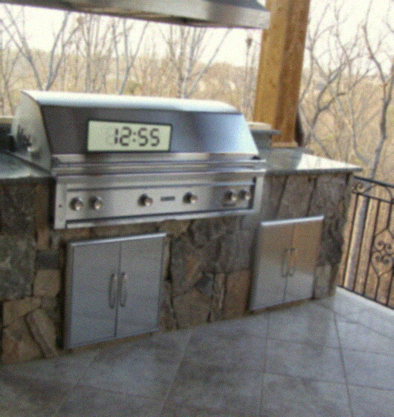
12:55
